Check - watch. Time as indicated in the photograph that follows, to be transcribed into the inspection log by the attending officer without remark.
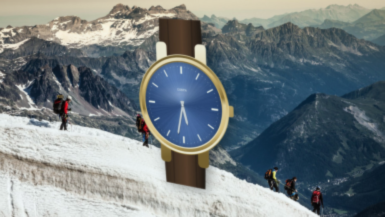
5:32
